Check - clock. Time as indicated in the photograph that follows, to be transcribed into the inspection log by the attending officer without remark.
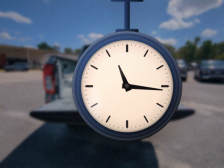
11:16
